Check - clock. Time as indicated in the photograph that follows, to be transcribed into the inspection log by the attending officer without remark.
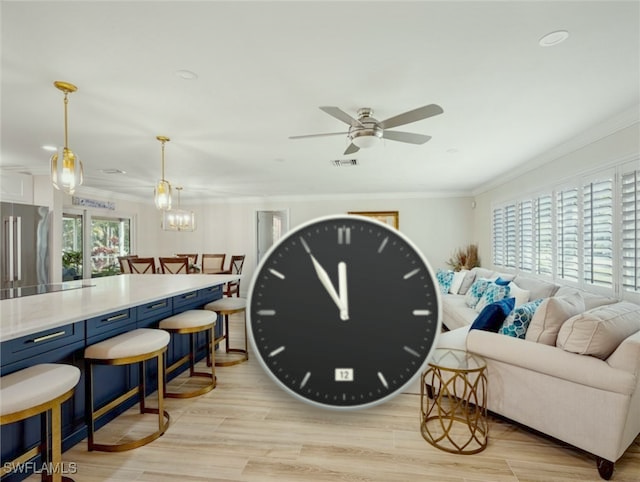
11:55
